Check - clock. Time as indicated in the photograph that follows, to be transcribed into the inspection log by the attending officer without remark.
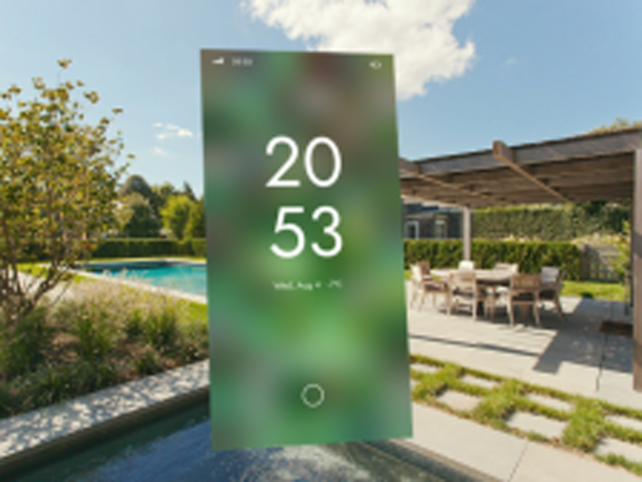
20:53
